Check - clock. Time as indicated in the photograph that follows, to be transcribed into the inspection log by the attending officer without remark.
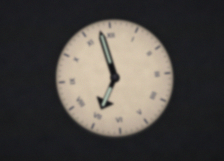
6:58
